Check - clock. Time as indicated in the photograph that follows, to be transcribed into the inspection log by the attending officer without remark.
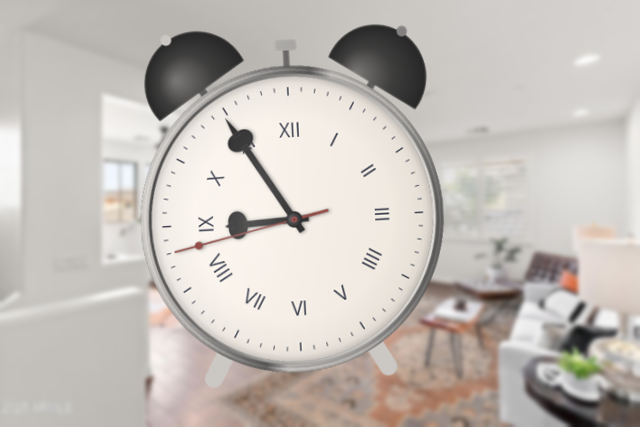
8:54:43
